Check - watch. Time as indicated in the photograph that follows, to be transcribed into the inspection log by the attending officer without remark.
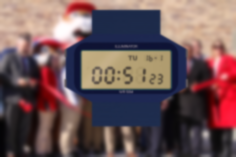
0:51:23
